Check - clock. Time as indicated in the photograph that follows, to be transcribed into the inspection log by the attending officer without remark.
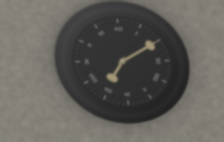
7:10
